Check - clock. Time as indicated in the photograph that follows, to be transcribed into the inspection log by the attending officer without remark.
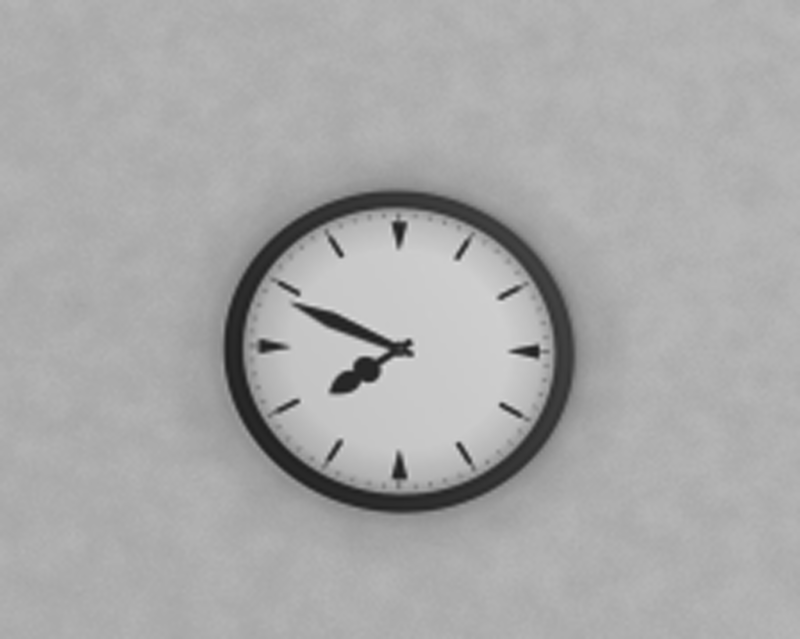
7:49
